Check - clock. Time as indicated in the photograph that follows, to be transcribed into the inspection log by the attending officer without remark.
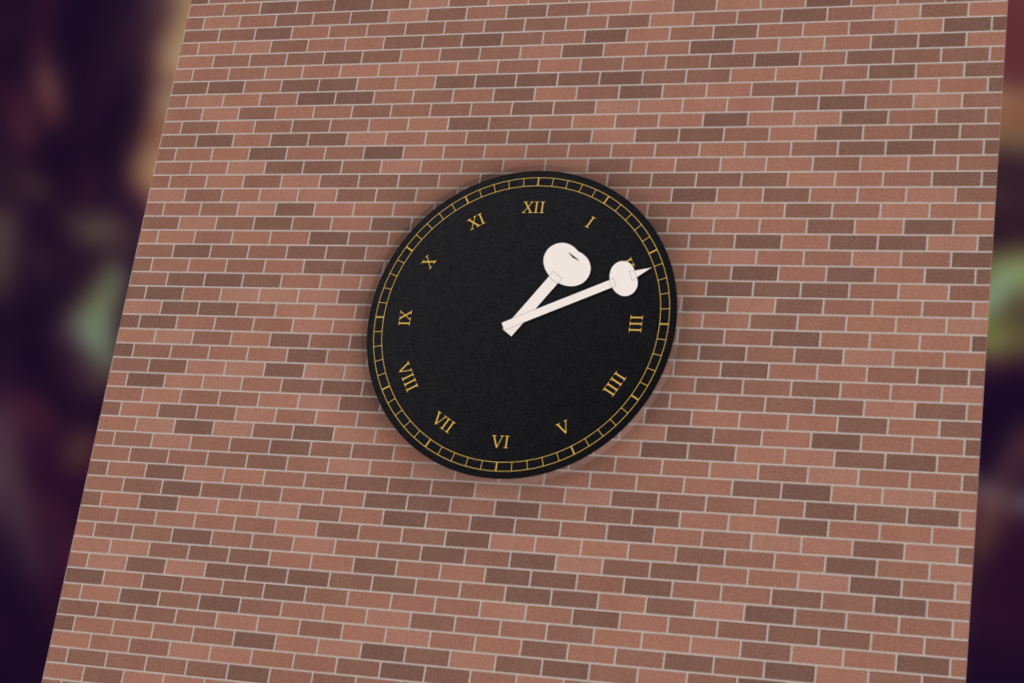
1:11
